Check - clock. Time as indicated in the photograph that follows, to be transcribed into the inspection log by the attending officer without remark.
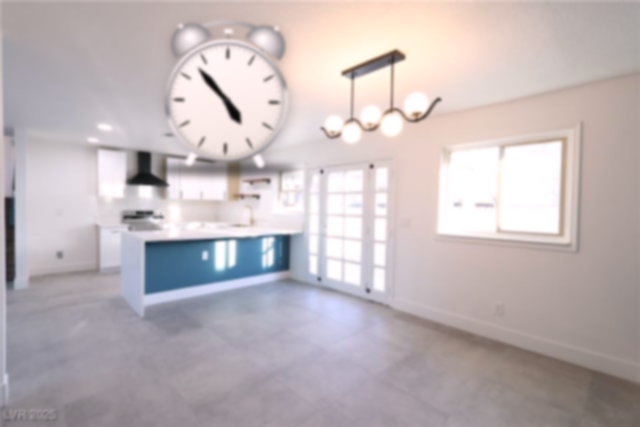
4:53
